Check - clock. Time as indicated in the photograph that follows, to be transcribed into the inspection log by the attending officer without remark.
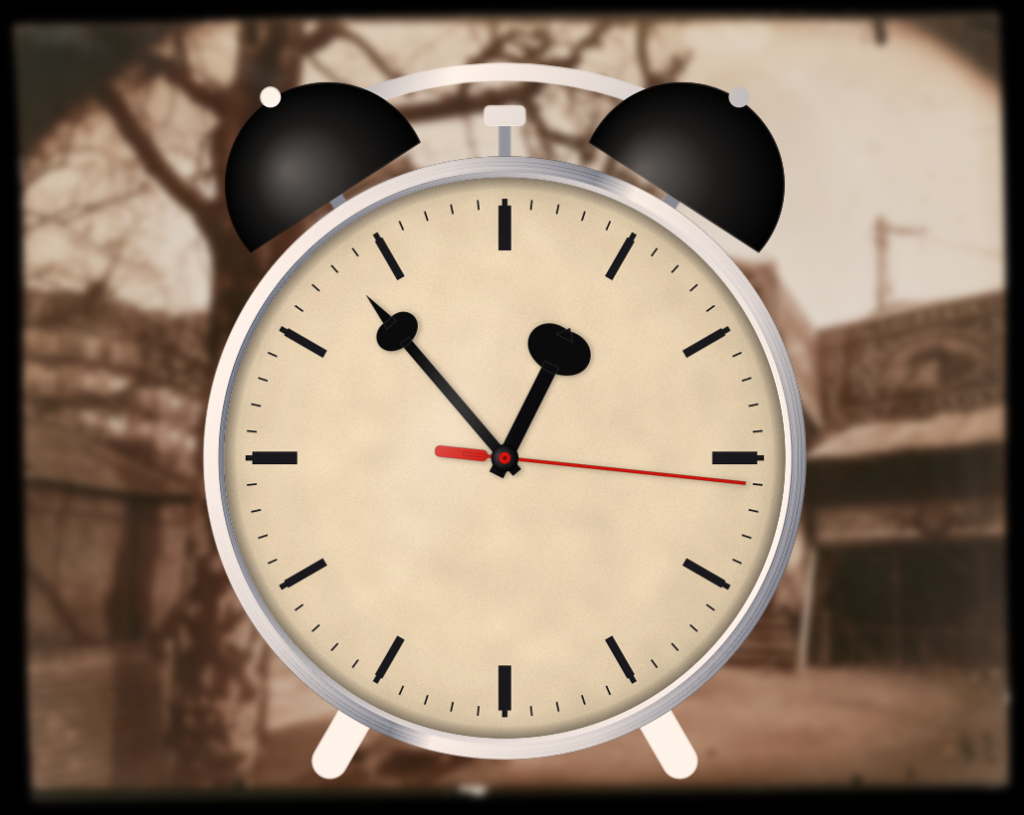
12:53:16
